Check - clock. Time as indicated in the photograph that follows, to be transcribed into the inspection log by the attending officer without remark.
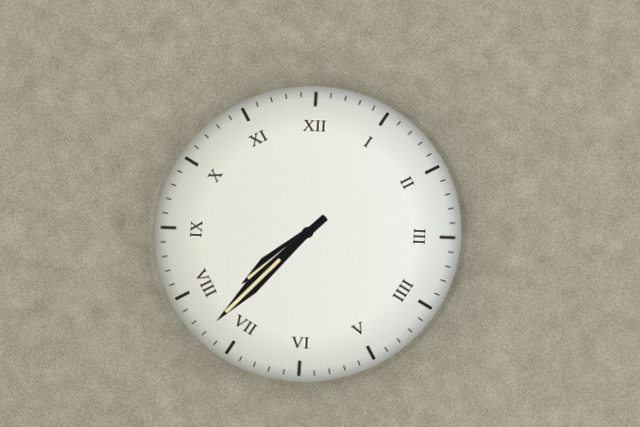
7:37
